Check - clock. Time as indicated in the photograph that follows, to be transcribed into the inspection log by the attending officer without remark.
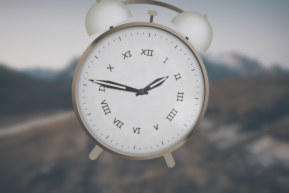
1:46
